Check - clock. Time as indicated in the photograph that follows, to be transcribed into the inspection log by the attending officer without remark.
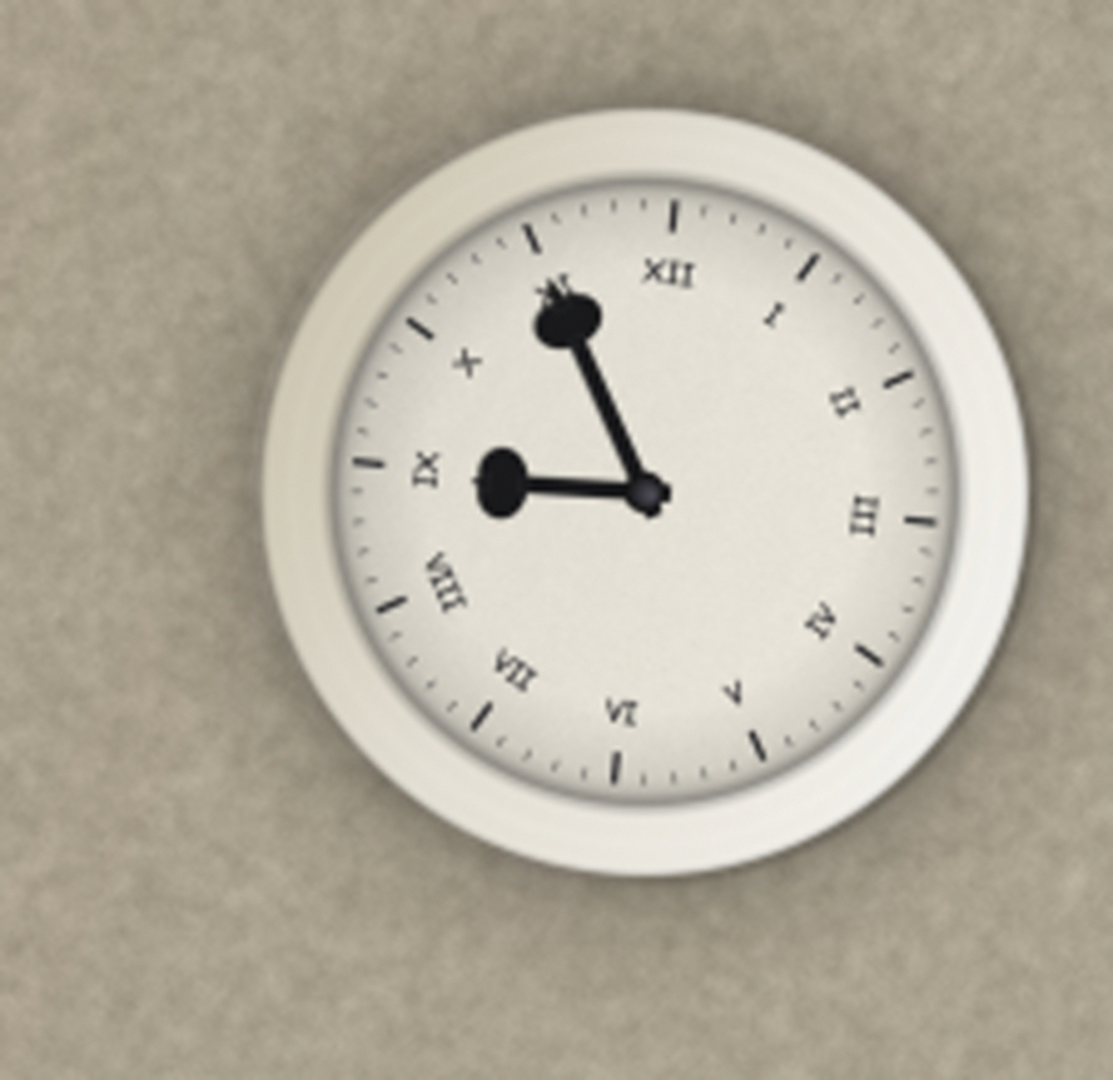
8:55
